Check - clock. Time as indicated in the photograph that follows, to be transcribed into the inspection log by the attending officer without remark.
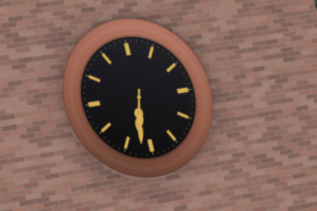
6:32
